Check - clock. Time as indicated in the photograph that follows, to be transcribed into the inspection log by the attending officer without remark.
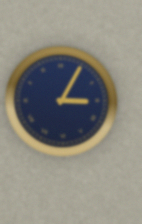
3:05
